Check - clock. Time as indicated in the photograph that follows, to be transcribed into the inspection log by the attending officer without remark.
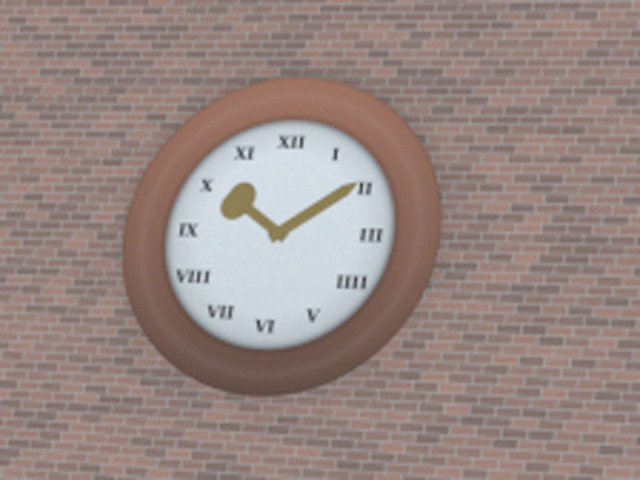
10:09
